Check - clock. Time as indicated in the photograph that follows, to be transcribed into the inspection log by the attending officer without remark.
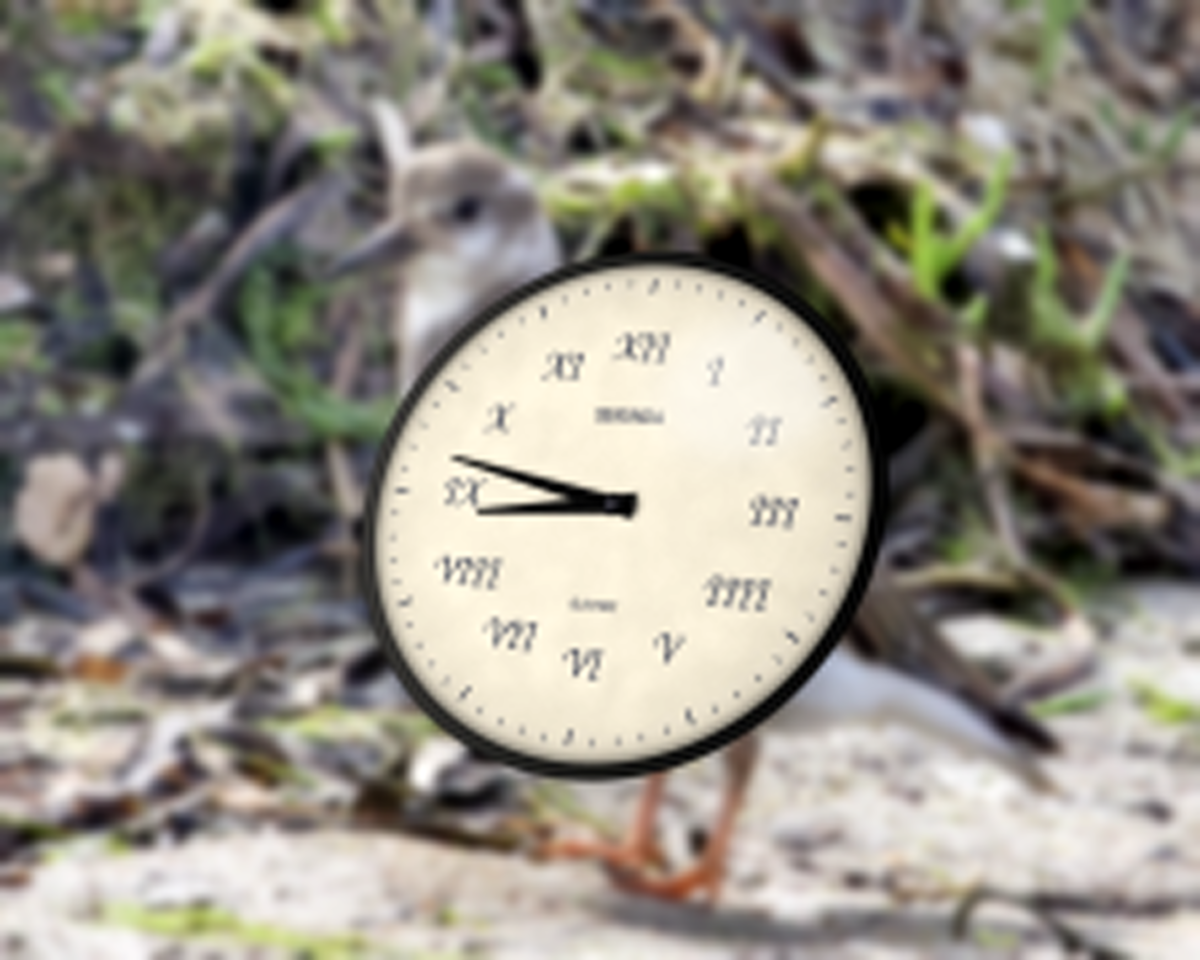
8:47
